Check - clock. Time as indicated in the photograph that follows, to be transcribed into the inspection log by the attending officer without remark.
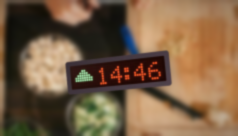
14:46
